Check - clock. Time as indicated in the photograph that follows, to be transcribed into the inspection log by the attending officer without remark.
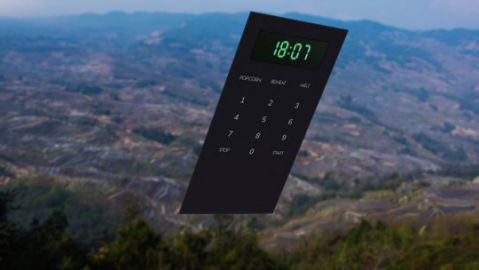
18:07
